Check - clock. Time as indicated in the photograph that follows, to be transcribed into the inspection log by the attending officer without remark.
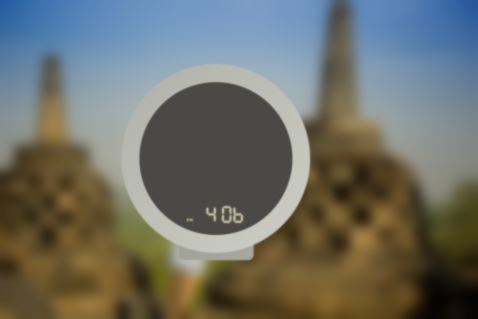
4:06
